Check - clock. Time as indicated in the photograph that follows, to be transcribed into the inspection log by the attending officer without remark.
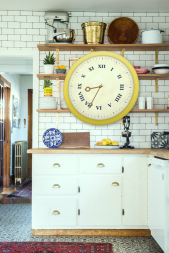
8:34
